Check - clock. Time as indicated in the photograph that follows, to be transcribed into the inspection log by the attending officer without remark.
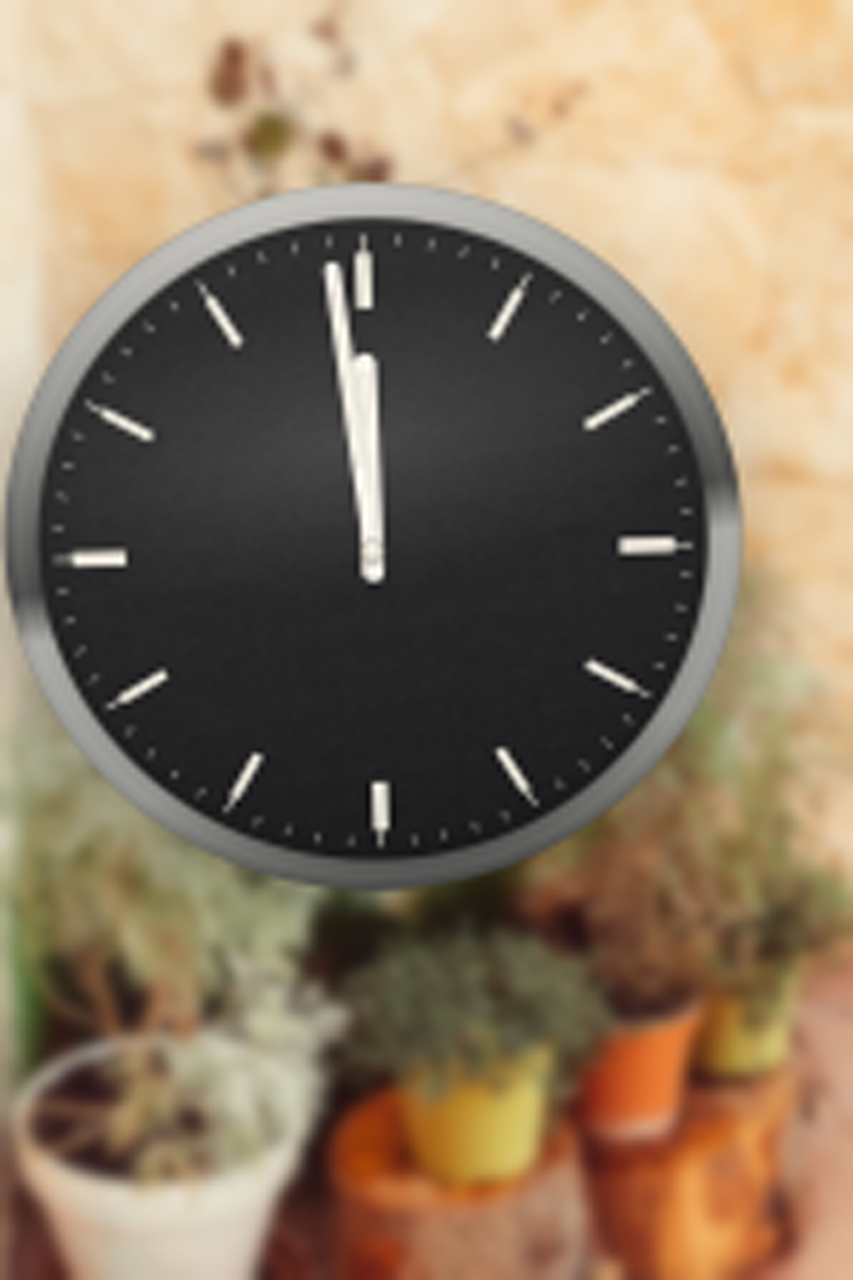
11:59
